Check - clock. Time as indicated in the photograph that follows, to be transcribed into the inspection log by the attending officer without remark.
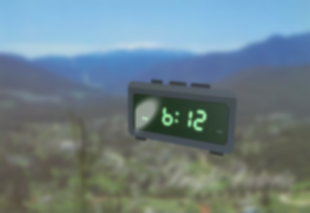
6:12
